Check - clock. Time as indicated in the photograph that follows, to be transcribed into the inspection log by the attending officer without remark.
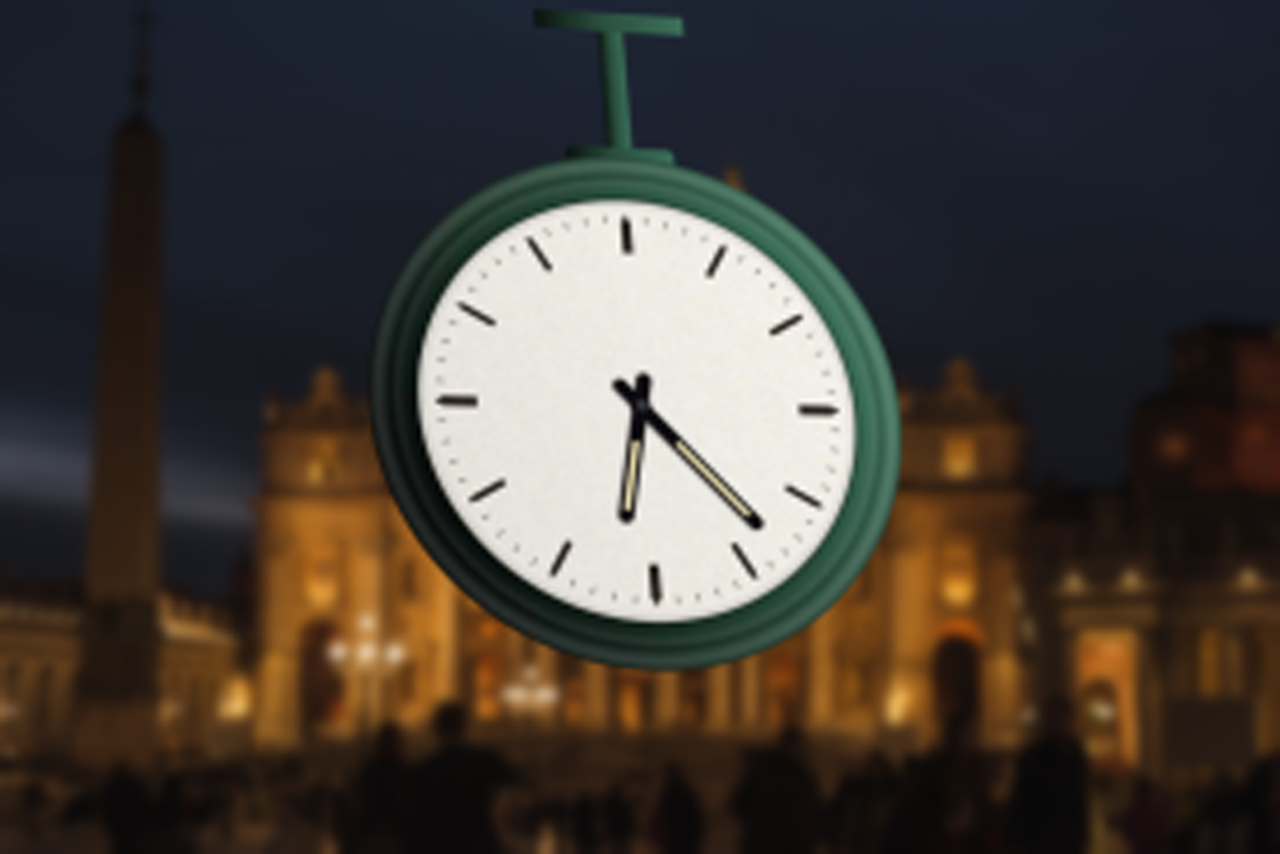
6:23
